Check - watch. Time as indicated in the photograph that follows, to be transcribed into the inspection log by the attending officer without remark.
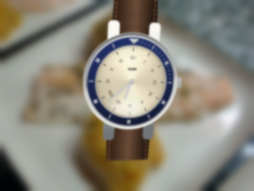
6:38
